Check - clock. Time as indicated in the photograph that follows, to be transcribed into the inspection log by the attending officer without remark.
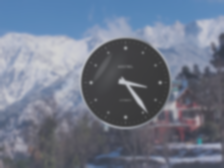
3:24
